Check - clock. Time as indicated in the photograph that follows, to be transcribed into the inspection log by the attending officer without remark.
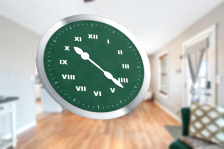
10:22
